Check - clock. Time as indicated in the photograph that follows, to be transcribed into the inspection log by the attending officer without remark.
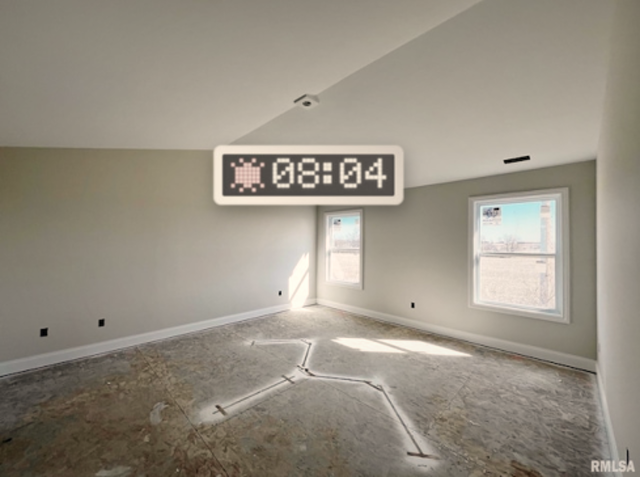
8:04
